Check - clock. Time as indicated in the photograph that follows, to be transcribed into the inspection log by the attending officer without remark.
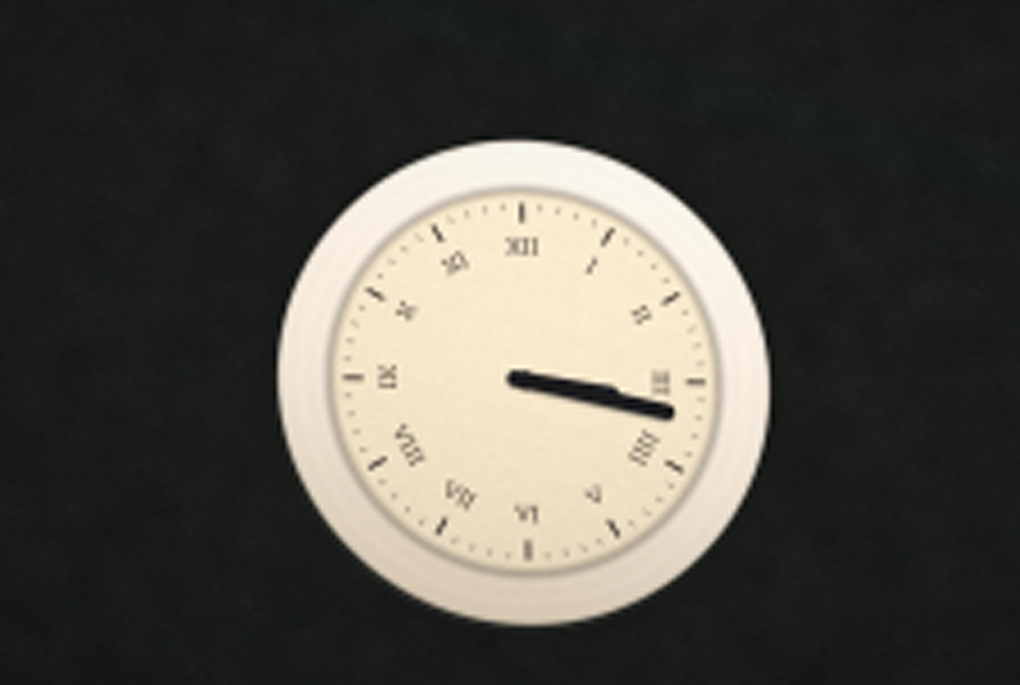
3:17
